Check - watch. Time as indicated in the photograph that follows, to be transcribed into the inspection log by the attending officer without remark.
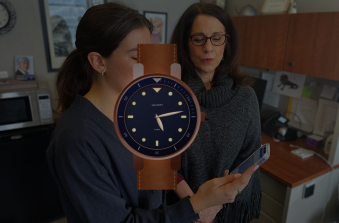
5:13
